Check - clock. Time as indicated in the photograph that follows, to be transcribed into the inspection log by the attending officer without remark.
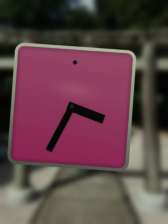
3:34
